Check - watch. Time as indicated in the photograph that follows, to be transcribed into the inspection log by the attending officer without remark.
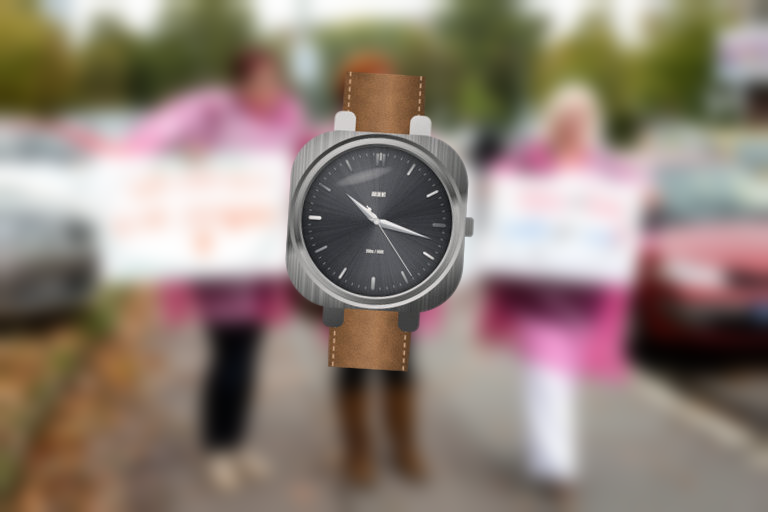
10:17:24
